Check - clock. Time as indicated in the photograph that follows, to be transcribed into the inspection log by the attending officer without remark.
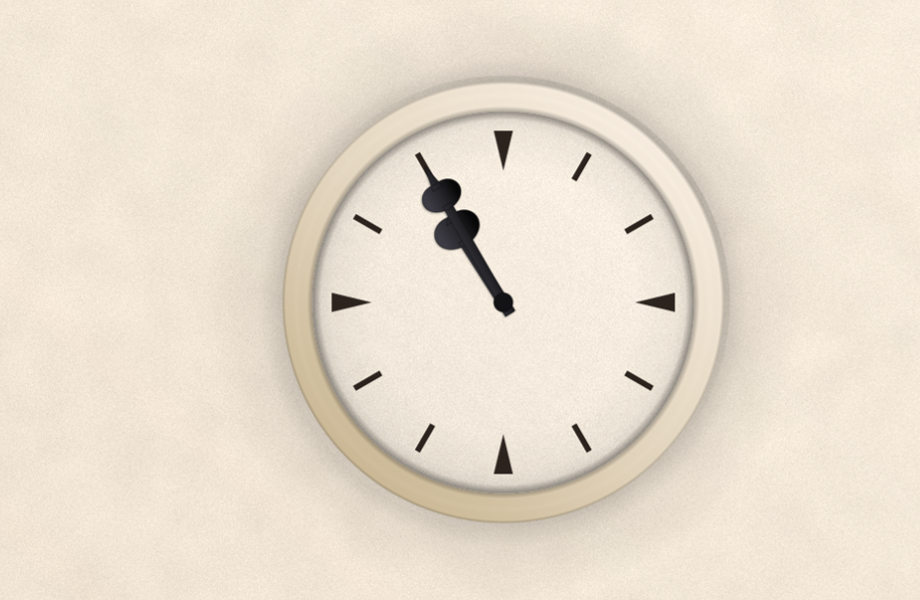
10:55
